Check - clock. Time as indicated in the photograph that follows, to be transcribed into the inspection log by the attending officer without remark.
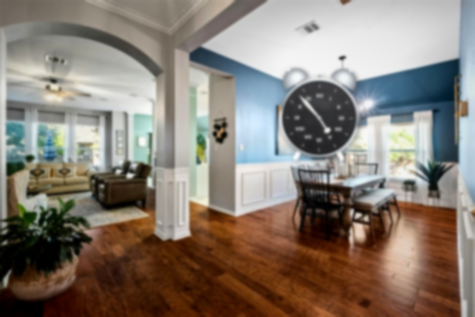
4:53
